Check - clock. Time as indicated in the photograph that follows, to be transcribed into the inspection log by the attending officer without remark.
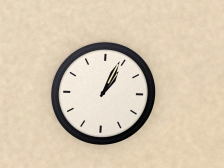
1:04
